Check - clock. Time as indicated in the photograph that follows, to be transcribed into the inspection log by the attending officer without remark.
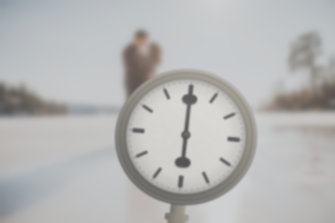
6:00
